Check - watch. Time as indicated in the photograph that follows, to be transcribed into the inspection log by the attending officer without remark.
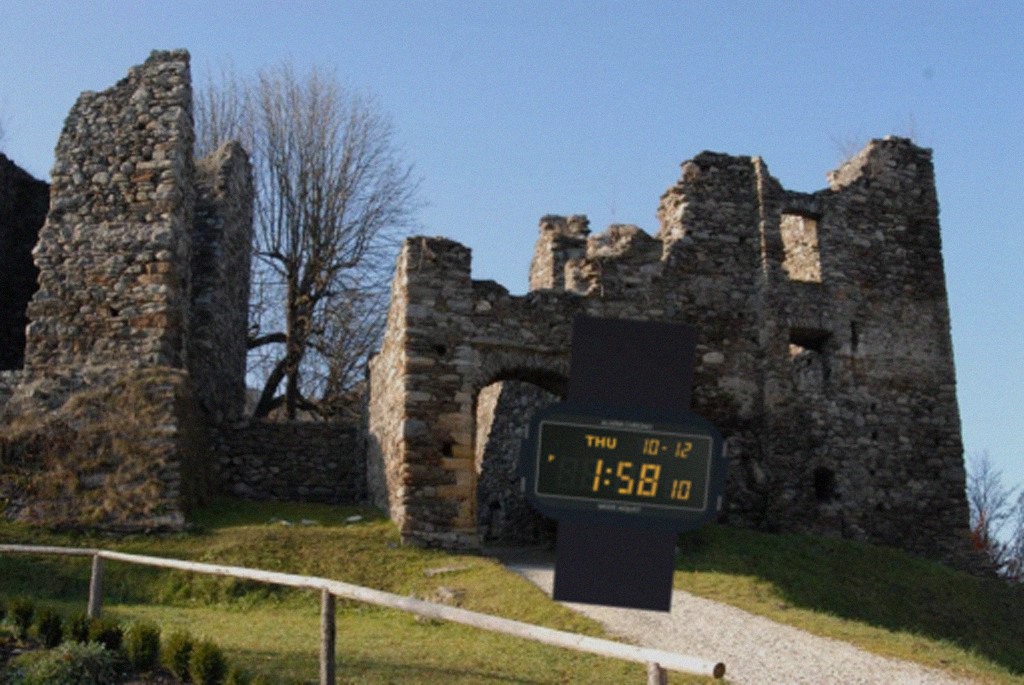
1:58:10
